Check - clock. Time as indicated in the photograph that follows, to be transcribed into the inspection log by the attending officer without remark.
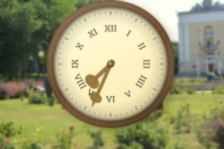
7:34
